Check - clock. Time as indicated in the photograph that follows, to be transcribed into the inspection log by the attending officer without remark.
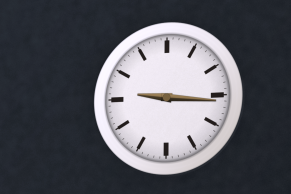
9:16
